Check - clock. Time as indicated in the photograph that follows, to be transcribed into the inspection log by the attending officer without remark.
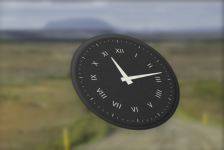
11:13
